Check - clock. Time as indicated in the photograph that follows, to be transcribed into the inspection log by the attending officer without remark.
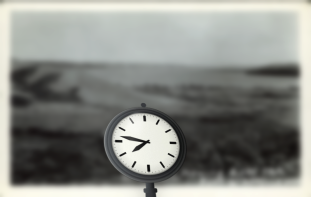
7:47
